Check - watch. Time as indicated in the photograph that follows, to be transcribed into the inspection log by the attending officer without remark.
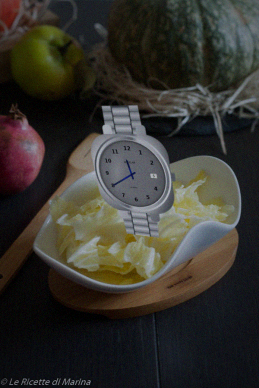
11:40
